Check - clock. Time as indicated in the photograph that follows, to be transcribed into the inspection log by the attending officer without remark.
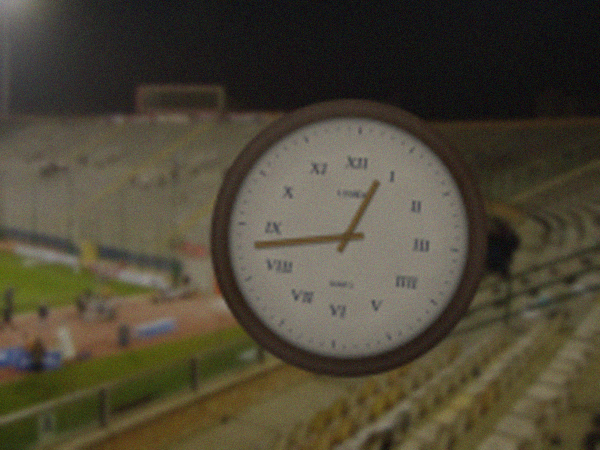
12:43
